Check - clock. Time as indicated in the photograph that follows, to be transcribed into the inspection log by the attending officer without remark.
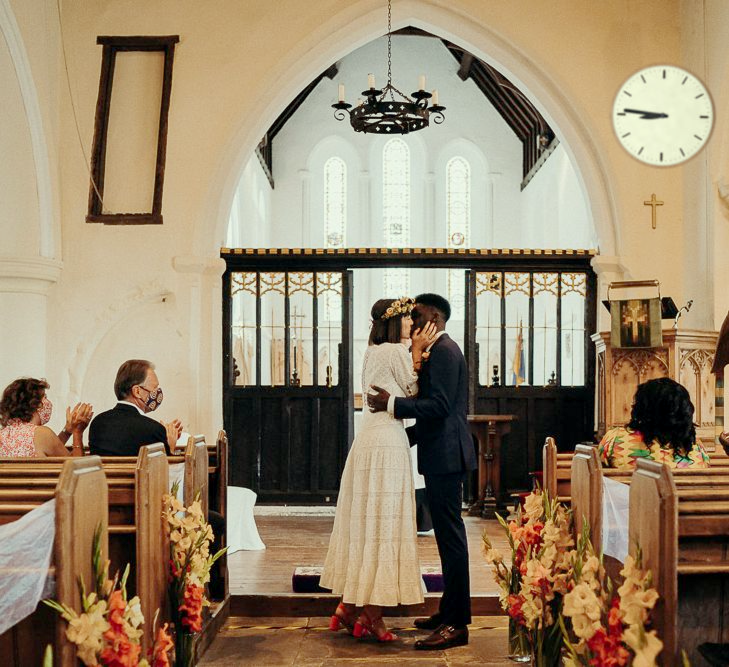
8:46
